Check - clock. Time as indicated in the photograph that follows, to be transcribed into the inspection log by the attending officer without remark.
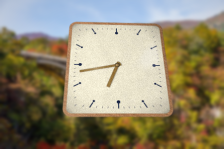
6:43
